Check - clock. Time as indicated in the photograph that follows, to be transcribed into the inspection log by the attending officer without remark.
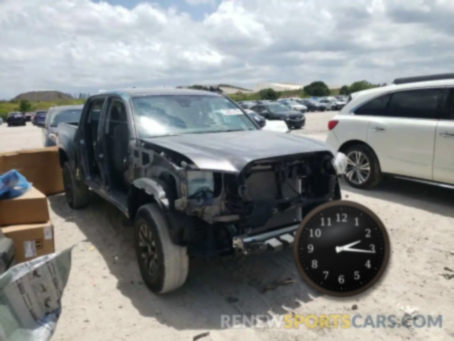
2:16
